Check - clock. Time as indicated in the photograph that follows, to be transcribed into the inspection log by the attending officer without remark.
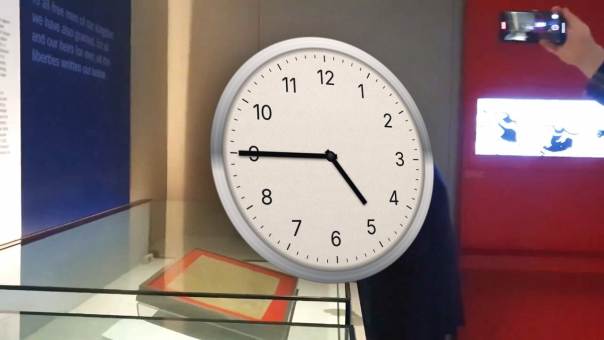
4:45
